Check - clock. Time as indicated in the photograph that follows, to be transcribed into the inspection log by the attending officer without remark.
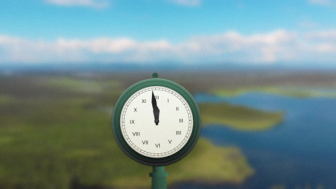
11:59
